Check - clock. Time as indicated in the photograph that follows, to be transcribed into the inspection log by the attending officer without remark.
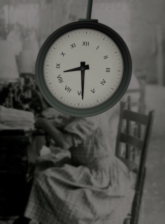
8:29
